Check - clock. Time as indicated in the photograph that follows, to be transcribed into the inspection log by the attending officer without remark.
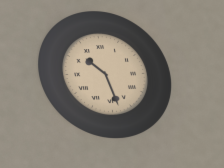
10:28
